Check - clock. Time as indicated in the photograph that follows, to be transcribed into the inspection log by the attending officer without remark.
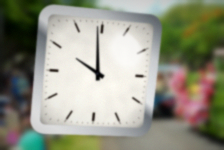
9:59
